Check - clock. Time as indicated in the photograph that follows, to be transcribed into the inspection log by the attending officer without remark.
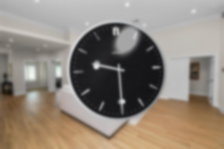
9:30
